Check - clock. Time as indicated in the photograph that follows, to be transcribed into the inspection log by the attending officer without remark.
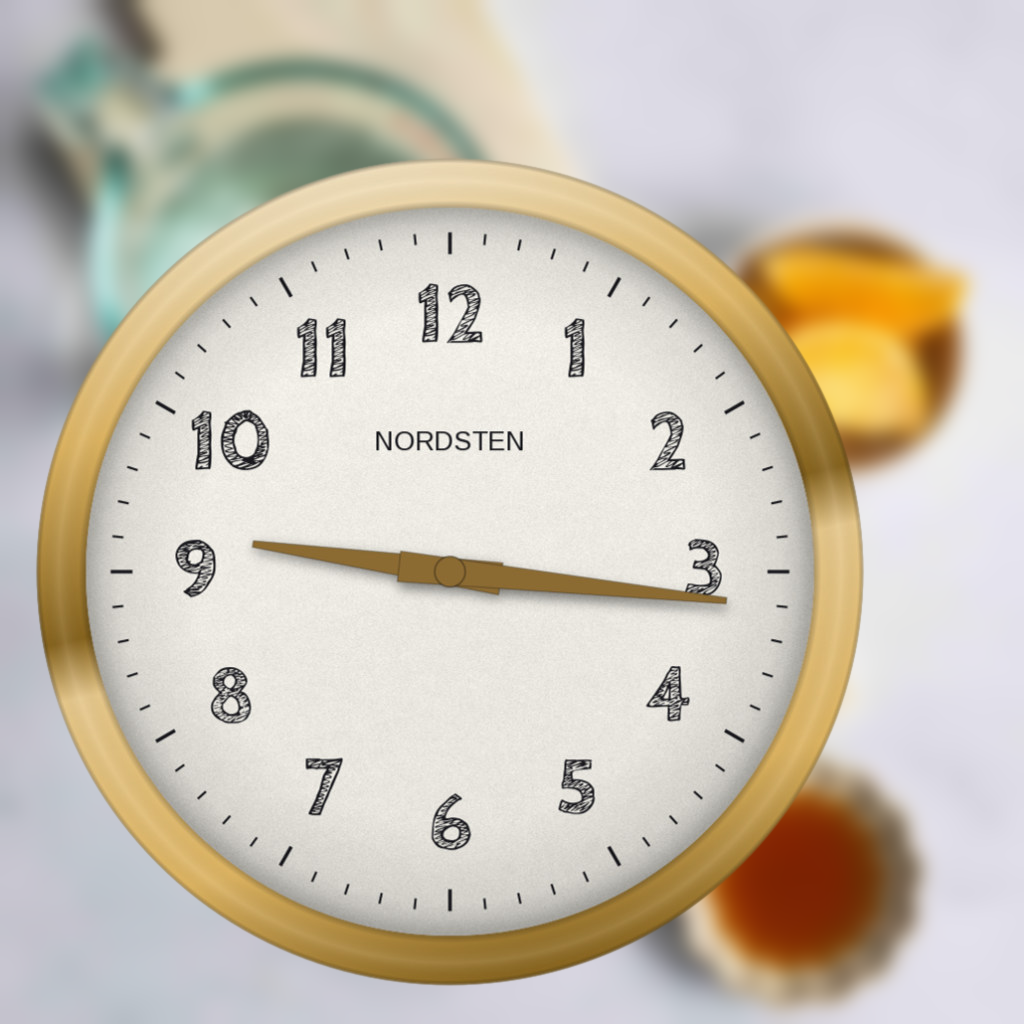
9:16
